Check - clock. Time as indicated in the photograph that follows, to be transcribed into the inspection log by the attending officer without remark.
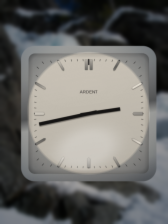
2:43
